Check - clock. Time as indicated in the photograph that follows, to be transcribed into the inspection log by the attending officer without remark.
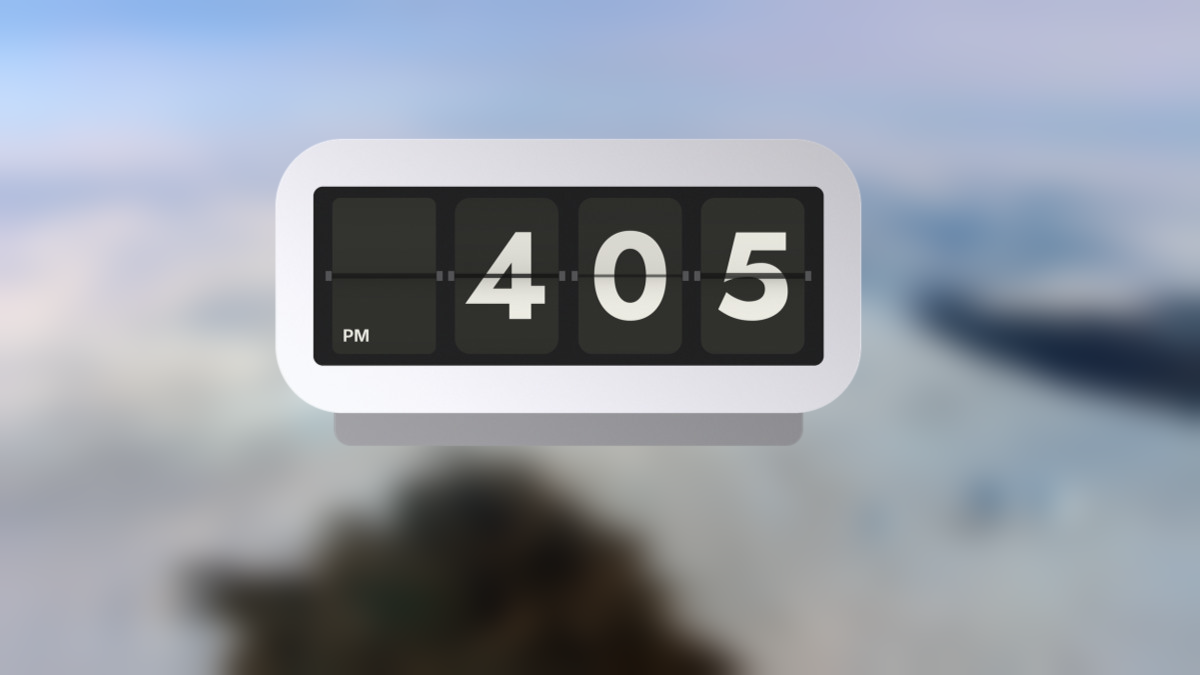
4:05
